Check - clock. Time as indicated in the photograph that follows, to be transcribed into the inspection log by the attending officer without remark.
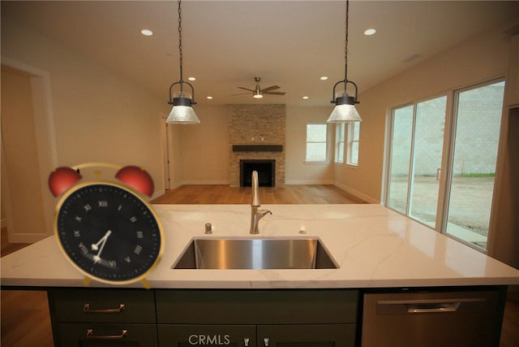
7:35
